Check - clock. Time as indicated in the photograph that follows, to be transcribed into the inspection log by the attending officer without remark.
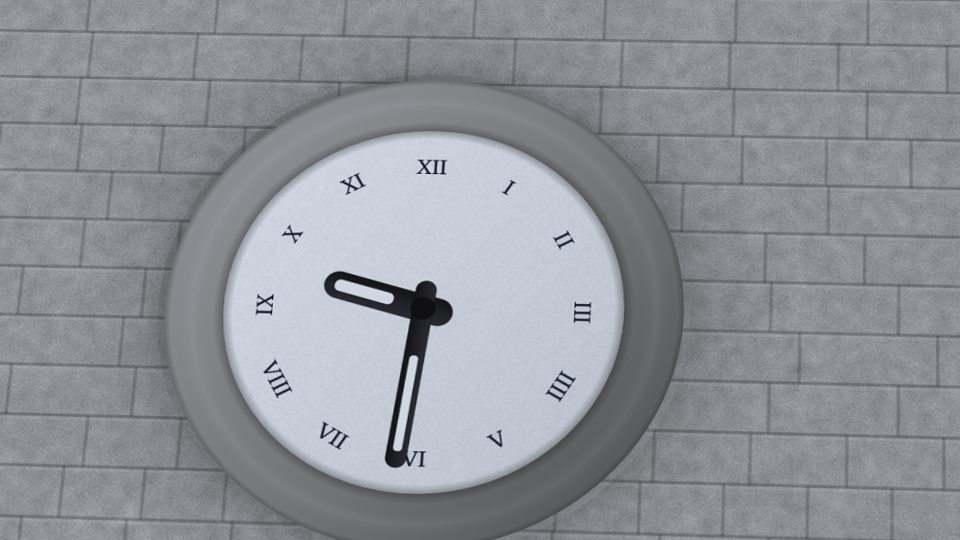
9:31
